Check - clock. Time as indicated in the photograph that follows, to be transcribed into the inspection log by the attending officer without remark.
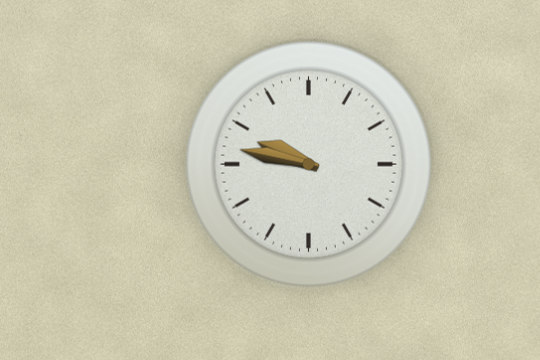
9:47
